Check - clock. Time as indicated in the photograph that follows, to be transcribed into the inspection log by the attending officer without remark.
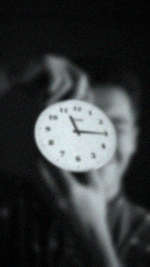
11:15
